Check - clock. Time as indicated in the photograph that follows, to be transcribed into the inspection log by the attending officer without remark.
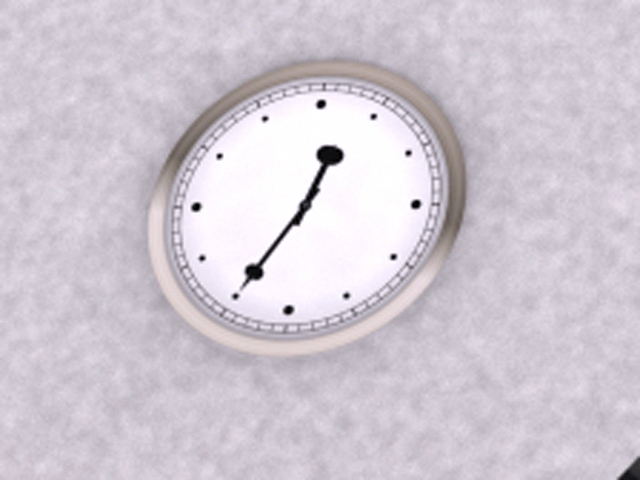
12:35
